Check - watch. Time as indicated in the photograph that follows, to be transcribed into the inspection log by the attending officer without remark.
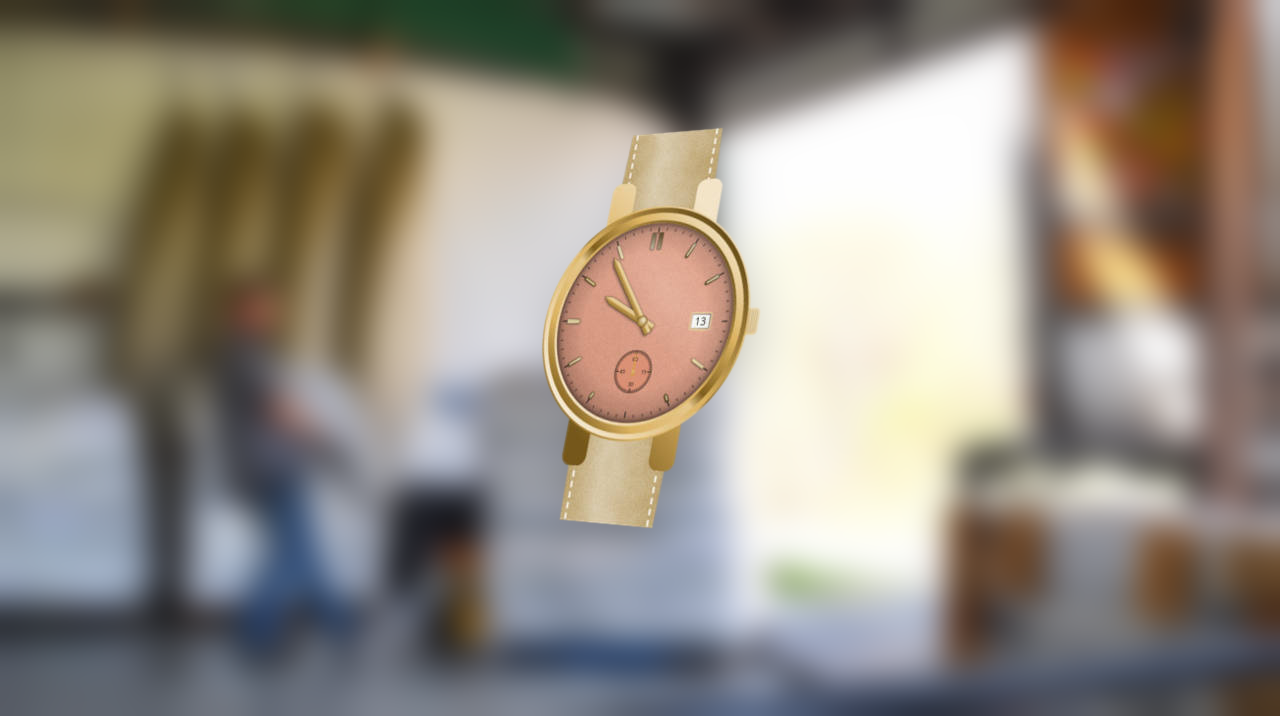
9:54
